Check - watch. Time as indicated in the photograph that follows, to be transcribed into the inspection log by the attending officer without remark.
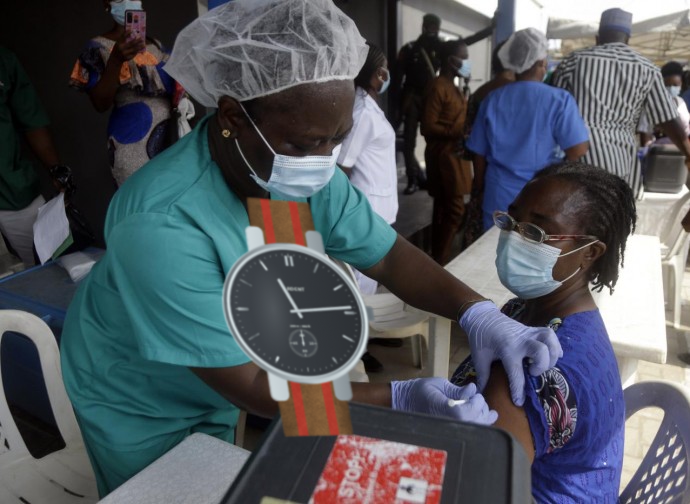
11:14
